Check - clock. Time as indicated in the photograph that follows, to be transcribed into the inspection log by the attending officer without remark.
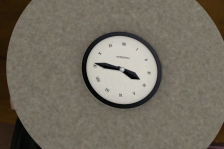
3:46
